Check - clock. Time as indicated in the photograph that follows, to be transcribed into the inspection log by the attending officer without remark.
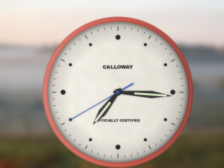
7:15:40
